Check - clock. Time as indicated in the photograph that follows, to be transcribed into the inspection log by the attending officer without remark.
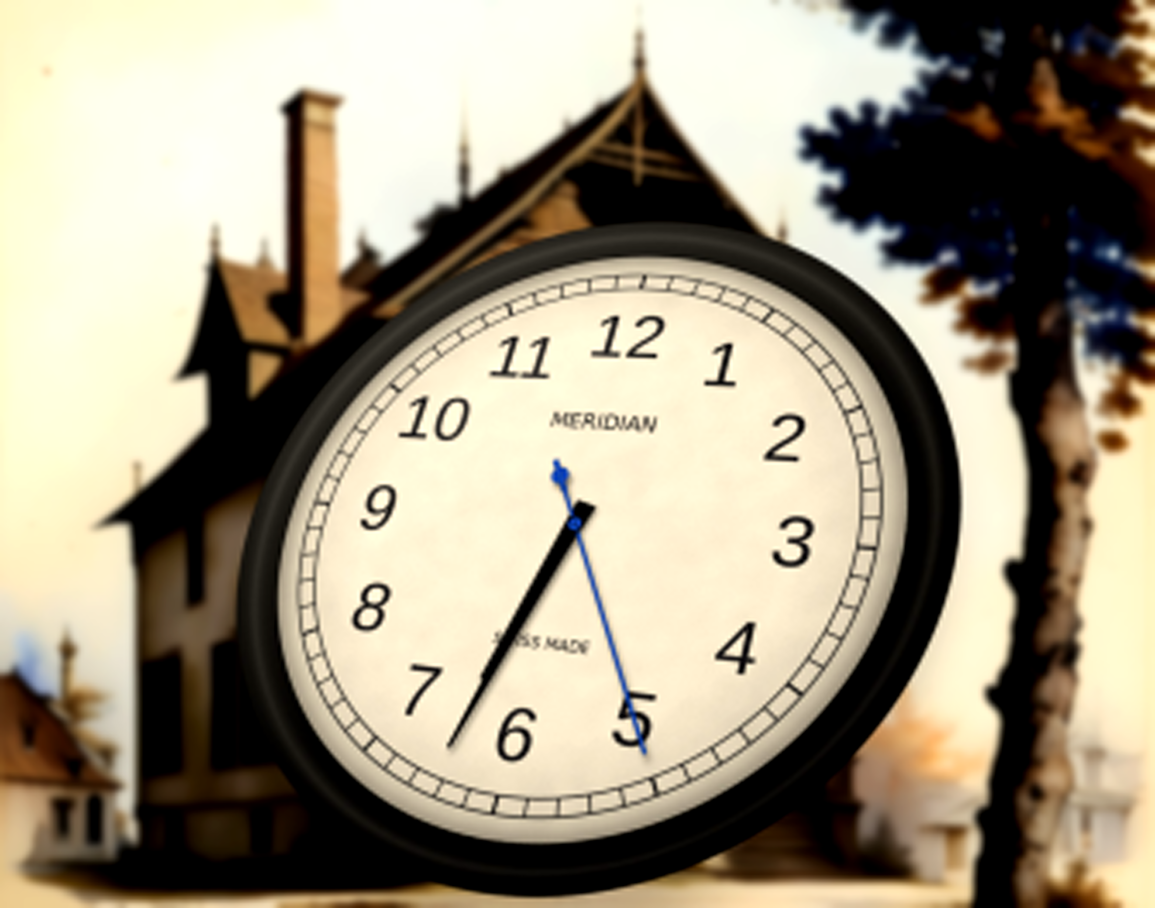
6:32:25
